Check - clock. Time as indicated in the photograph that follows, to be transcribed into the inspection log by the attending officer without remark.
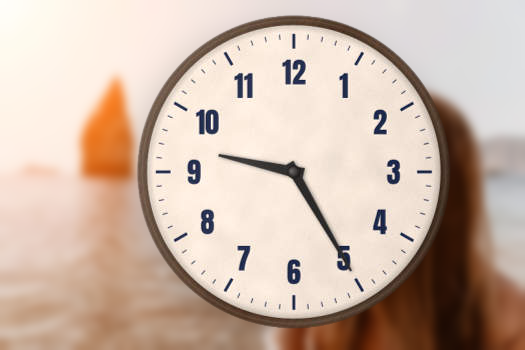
9:25
